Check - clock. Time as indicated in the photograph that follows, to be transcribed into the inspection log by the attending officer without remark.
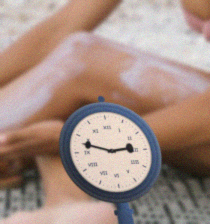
2:48
